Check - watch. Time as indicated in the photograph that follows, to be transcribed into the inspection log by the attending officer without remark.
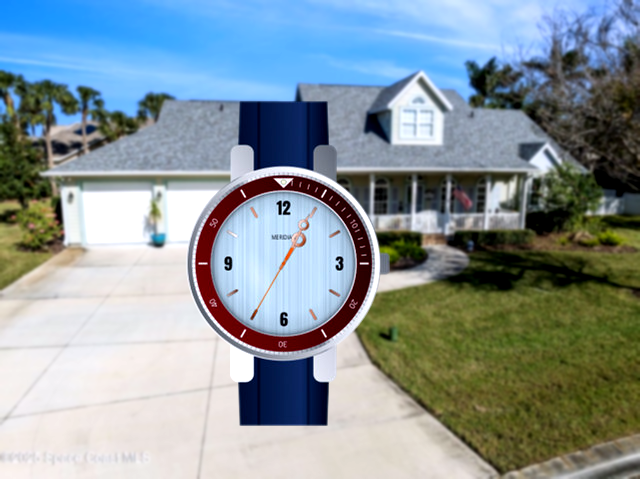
1:04:35
